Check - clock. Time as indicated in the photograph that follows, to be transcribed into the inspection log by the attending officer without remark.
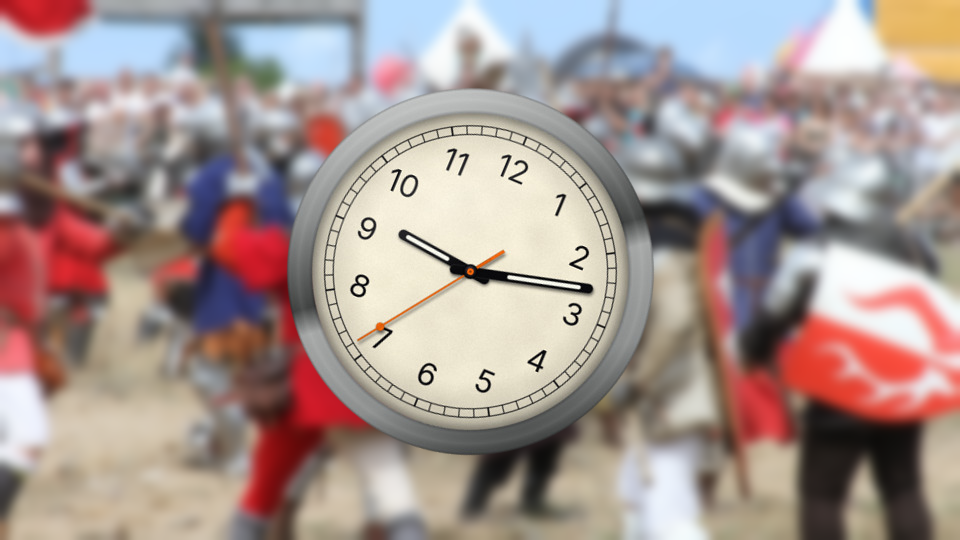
9:12:36
